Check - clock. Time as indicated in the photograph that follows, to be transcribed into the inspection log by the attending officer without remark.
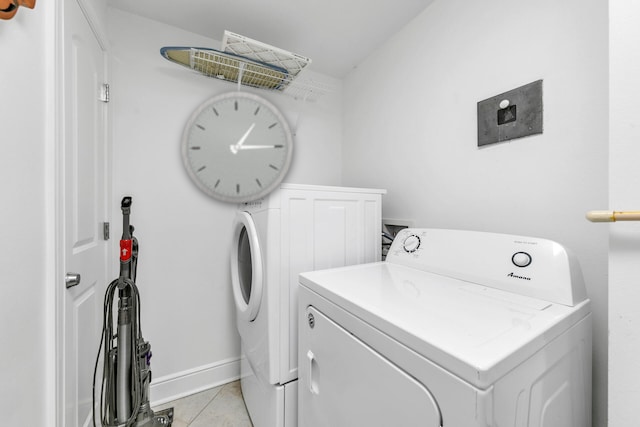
1:15
